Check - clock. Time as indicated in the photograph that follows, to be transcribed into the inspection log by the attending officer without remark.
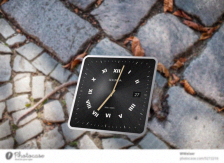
7:02
